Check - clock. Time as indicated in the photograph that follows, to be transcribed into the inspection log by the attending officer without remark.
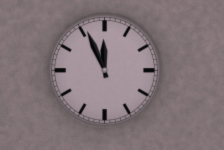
11:56
